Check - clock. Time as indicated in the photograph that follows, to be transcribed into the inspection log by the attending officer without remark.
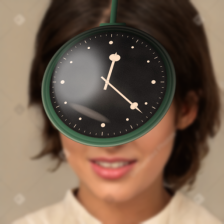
12:22
